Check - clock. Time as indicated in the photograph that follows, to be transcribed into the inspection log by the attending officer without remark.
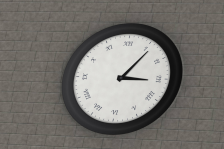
3:06
